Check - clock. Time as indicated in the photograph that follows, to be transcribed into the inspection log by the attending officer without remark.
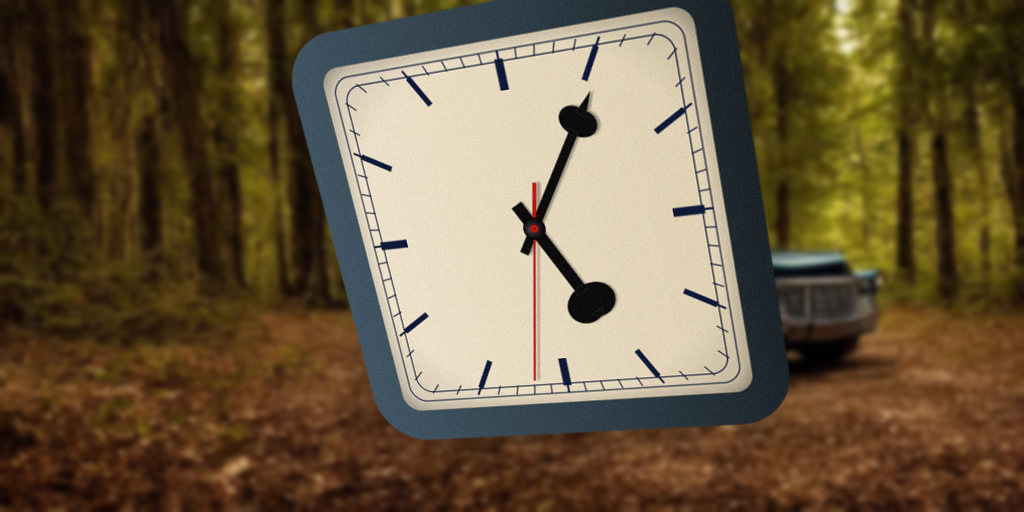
5:05:32
